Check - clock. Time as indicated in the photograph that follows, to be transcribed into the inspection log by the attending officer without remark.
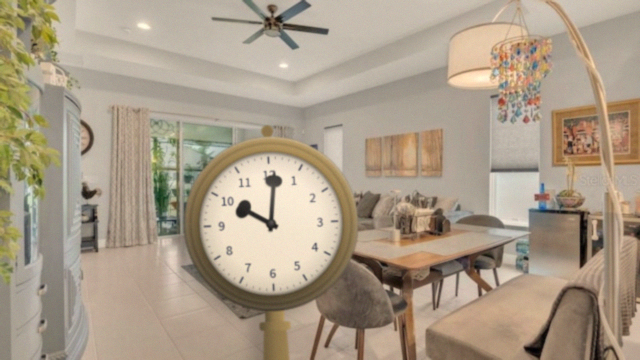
10:01
